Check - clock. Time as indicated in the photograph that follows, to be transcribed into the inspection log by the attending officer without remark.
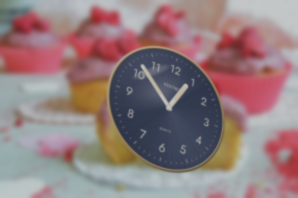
12:52
